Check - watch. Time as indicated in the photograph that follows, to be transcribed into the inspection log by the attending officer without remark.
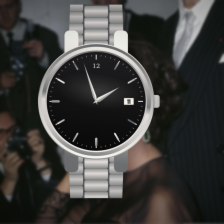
1:57
